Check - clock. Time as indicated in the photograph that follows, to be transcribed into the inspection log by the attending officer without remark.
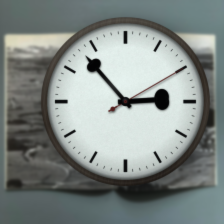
2:53:10
